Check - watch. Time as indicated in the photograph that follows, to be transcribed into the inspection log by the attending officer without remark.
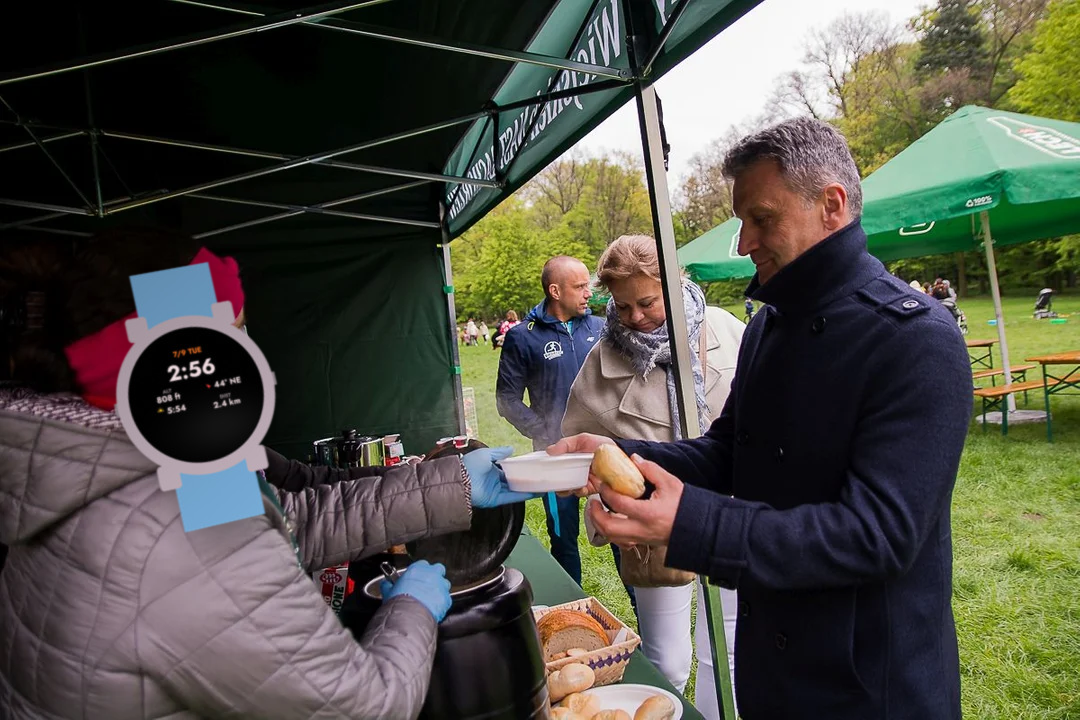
2:56
